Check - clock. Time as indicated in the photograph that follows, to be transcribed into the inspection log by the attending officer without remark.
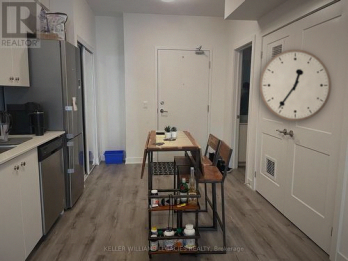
12:36
